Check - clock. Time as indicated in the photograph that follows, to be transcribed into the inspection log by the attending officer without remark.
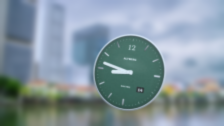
8:47
